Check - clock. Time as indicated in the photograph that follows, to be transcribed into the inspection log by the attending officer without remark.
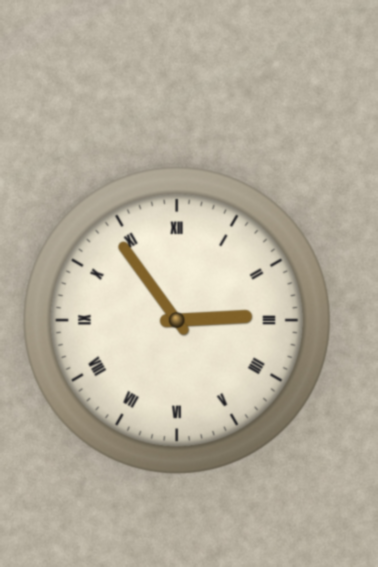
2:54
